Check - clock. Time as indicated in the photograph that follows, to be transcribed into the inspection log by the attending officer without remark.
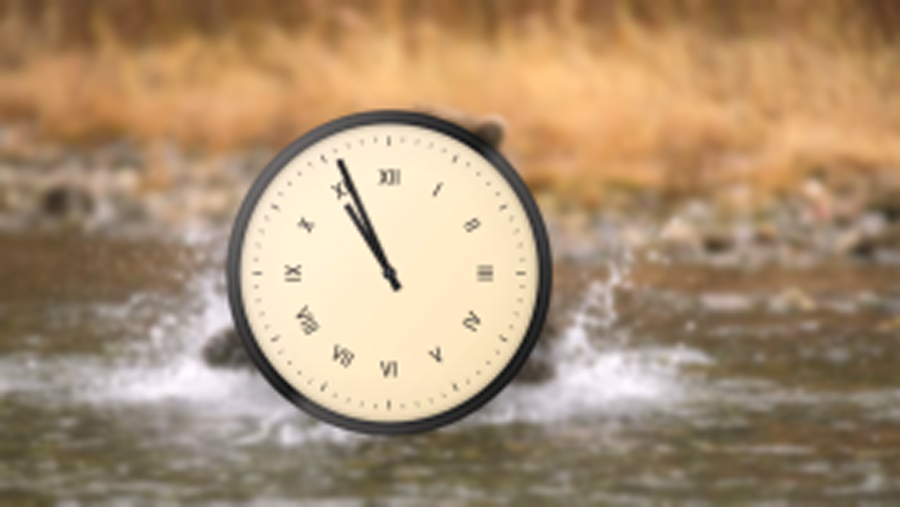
10:56
